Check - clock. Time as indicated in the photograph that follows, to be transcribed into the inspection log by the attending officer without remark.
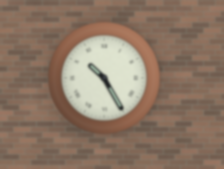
10:25
